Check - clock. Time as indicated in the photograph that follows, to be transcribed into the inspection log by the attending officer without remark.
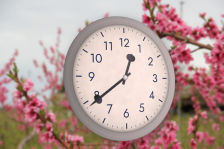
12:39
